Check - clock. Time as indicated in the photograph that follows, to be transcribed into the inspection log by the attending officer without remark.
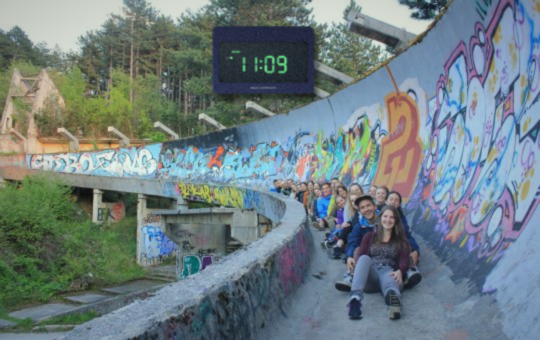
11:09
